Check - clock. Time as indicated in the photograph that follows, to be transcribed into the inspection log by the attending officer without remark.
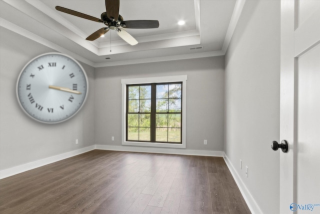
3:17
